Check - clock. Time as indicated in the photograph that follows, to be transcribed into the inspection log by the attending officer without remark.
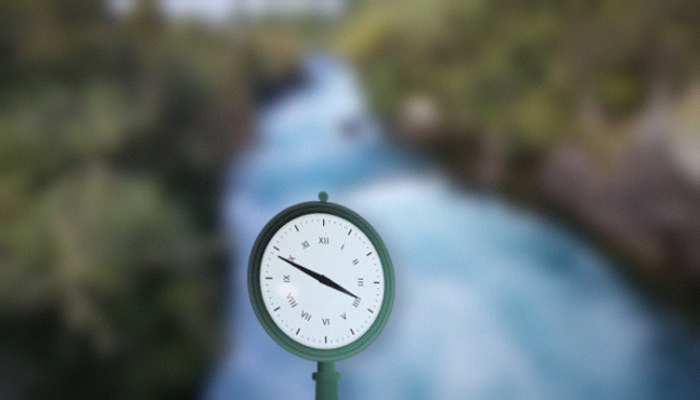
3:49
